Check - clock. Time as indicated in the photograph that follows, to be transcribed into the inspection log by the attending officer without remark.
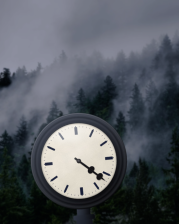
4:22
